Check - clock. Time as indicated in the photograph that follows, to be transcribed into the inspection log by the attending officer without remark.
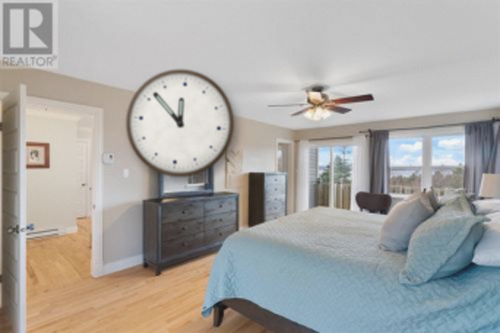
11:52
